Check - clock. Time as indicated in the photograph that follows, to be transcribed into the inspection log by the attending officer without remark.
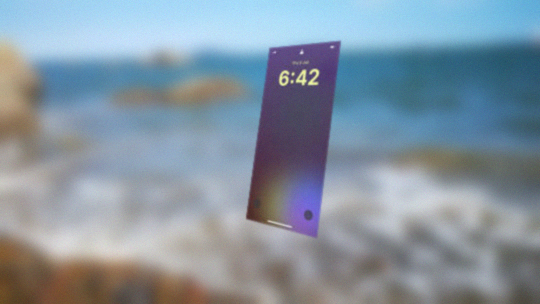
6:42
